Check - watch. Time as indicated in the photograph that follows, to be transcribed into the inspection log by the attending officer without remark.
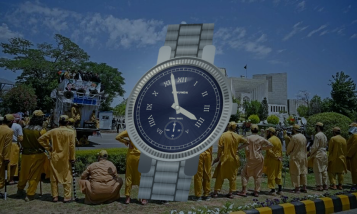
3:57
